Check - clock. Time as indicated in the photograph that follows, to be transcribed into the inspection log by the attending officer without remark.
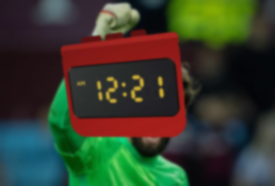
12:21
